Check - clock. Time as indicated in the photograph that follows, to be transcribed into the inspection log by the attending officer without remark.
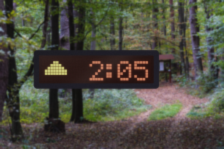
2:05
